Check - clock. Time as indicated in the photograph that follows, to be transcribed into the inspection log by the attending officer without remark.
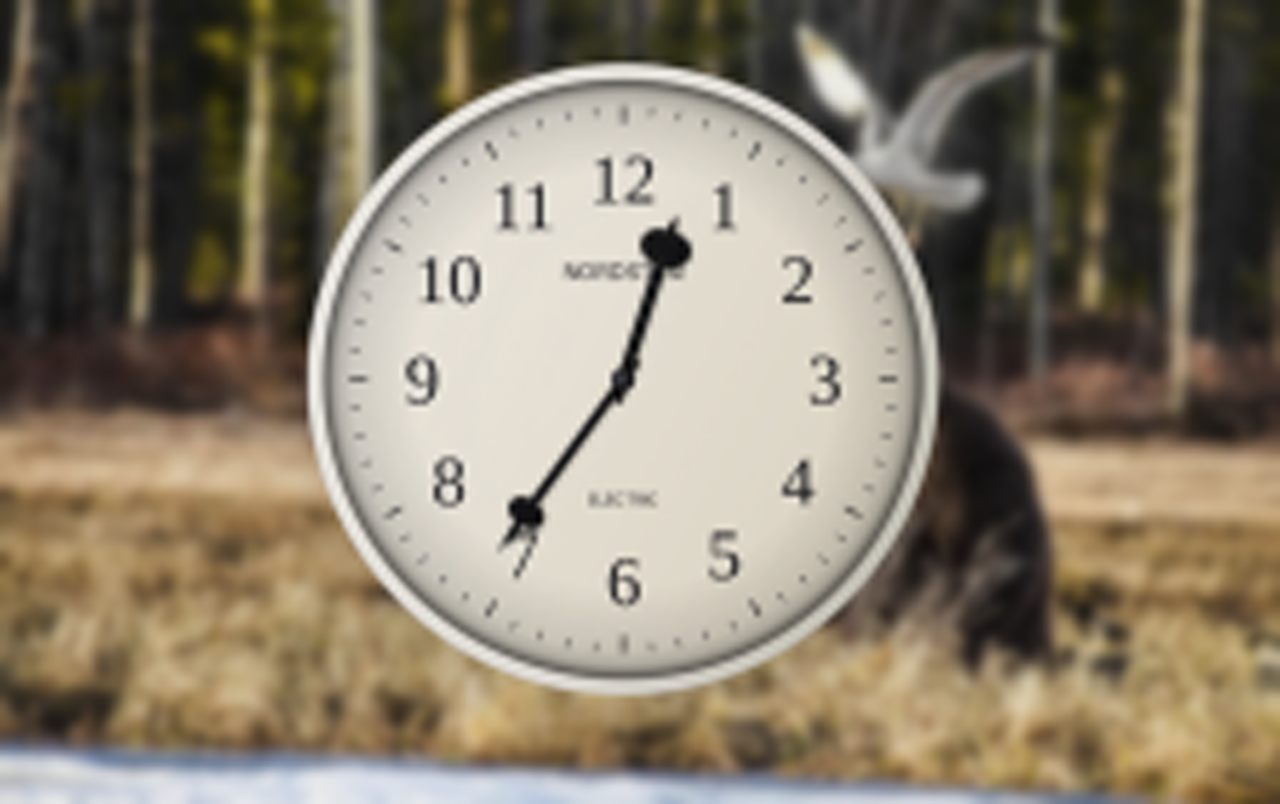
12:36
